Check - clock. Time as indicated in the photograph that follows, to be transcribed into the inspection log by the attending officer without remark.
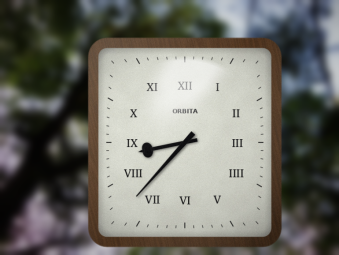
8:37
